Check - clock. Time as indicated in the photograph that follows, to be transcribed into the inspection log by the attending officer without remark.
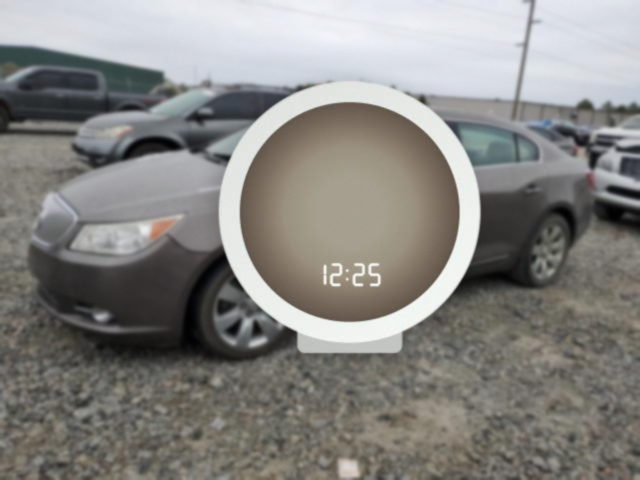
12:25
